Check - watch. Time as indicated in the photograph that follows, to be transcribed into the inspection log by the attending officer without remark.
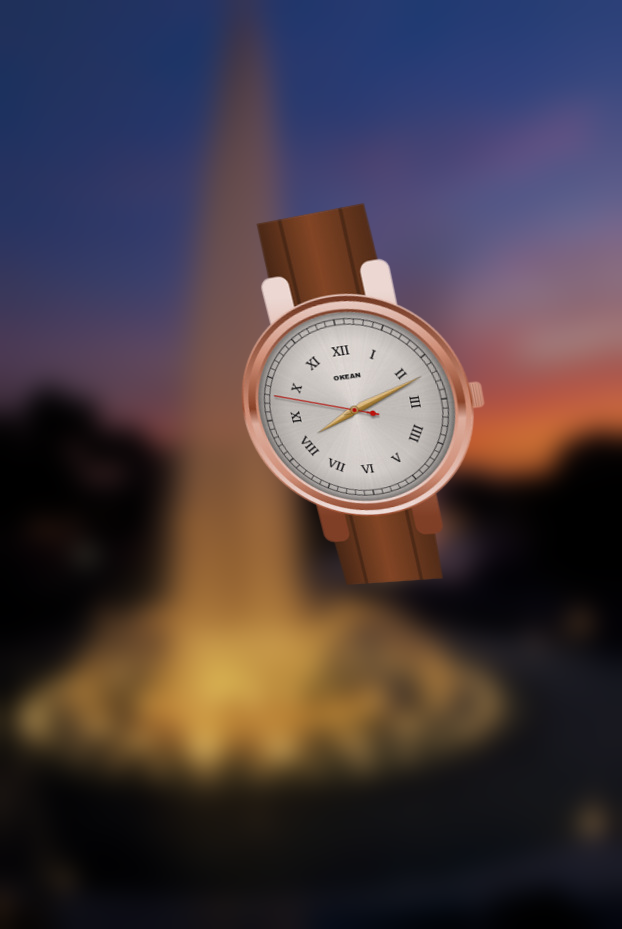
8:11:48
